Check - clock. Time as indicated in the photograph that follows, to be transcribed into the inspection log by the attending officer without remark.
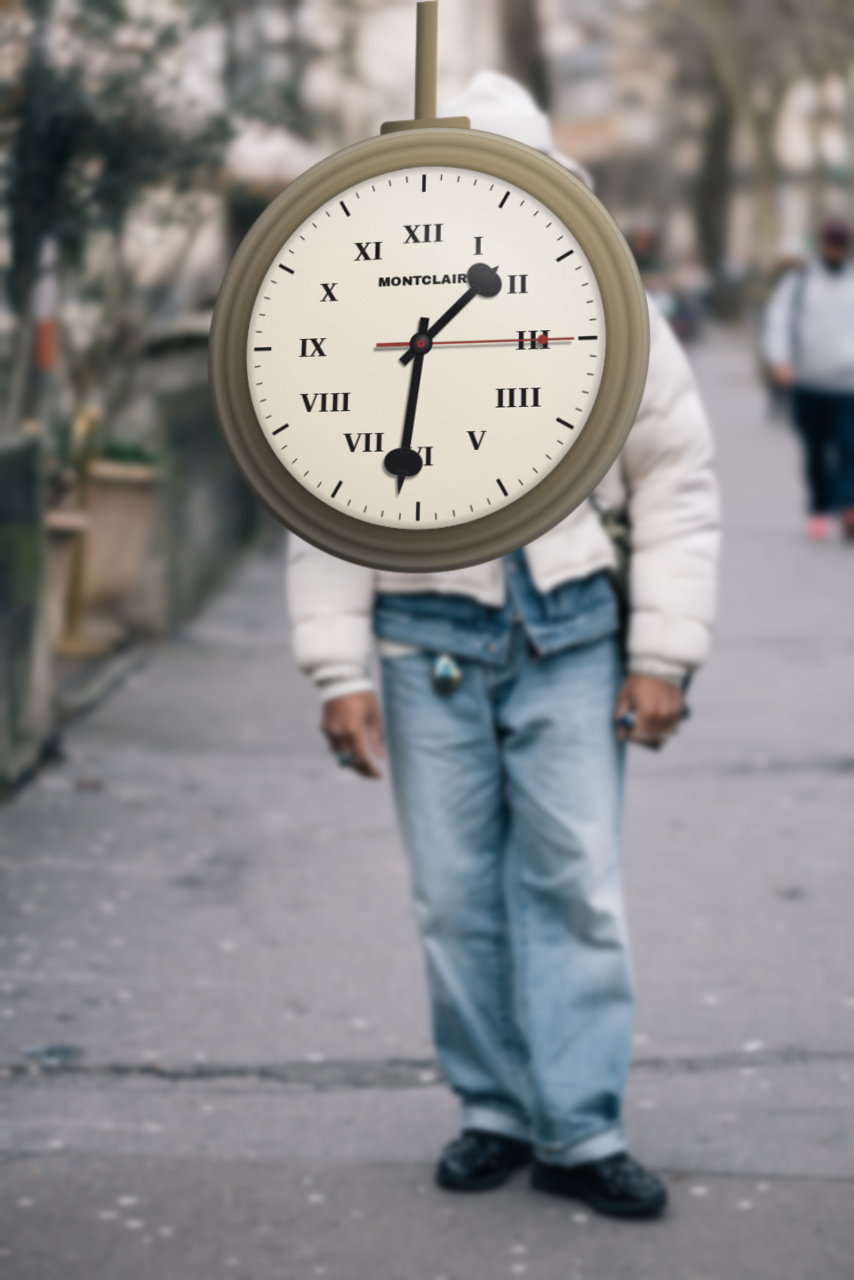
1:31:15
